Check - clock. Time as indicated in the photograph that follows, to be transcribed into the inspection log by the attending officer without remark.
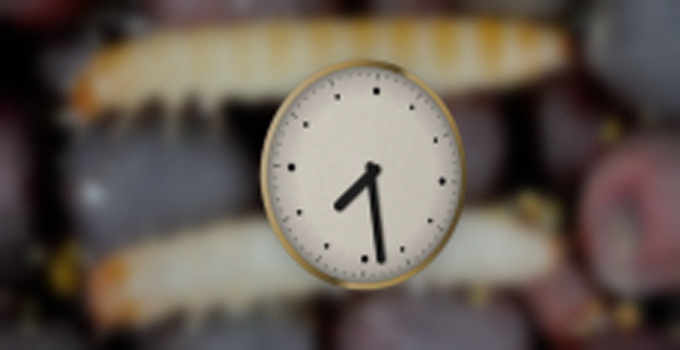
7:28
